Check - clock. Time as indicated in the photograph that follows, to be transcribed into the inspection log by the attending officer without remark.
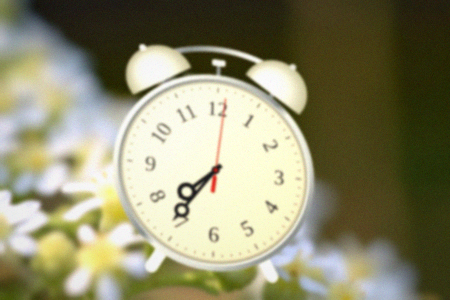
7:36:01
